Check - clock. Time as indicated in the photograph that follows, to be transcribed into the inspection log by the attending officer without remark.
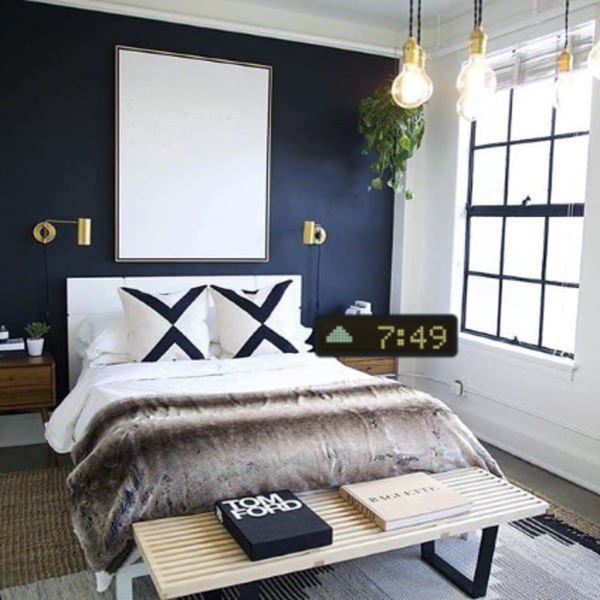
7:49
